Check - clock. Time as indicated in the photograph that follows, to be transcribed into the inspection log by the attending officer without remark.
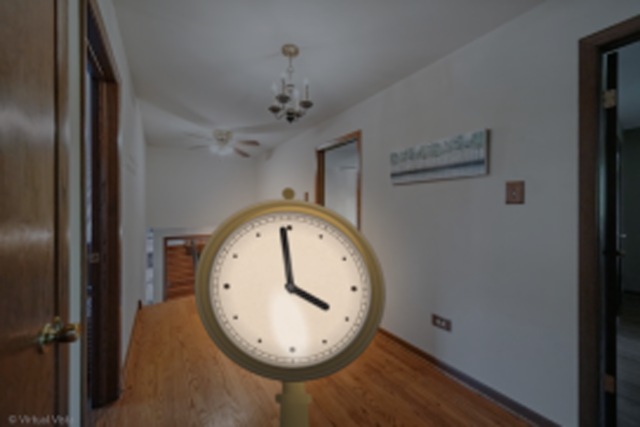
3:59
